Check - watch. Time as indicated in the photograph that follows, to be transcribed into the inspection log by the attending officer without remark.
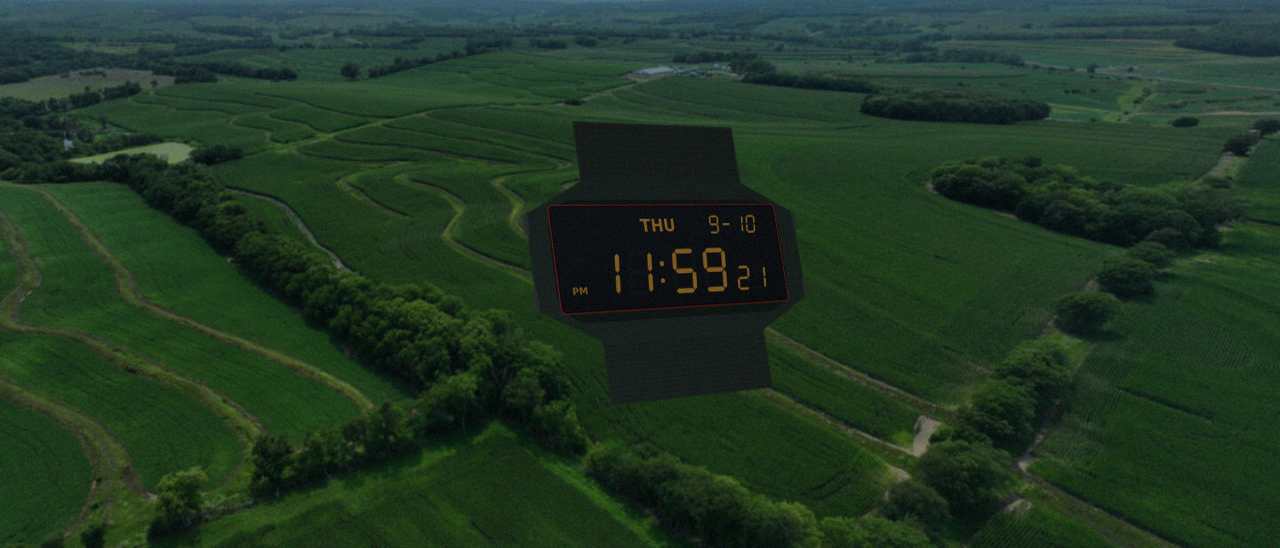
11:59:21
